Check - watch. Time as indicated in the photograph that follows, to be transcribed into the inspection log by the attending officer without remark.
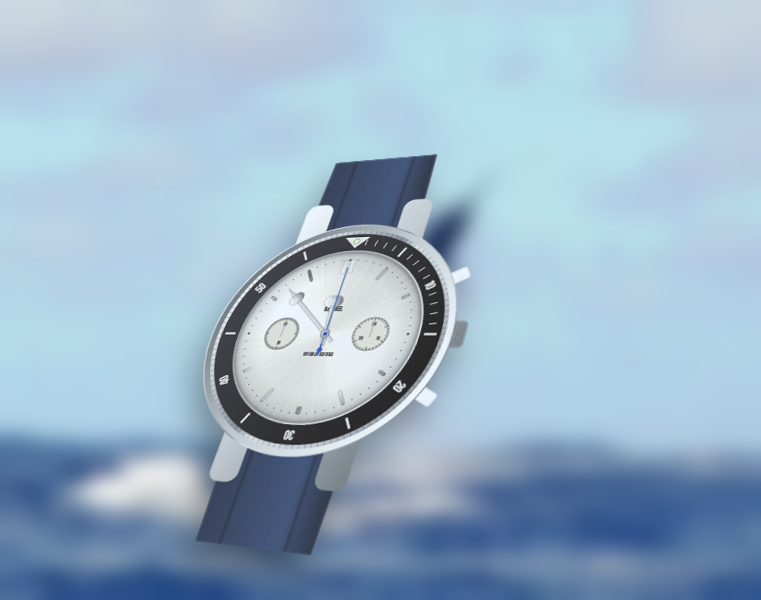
11:52
